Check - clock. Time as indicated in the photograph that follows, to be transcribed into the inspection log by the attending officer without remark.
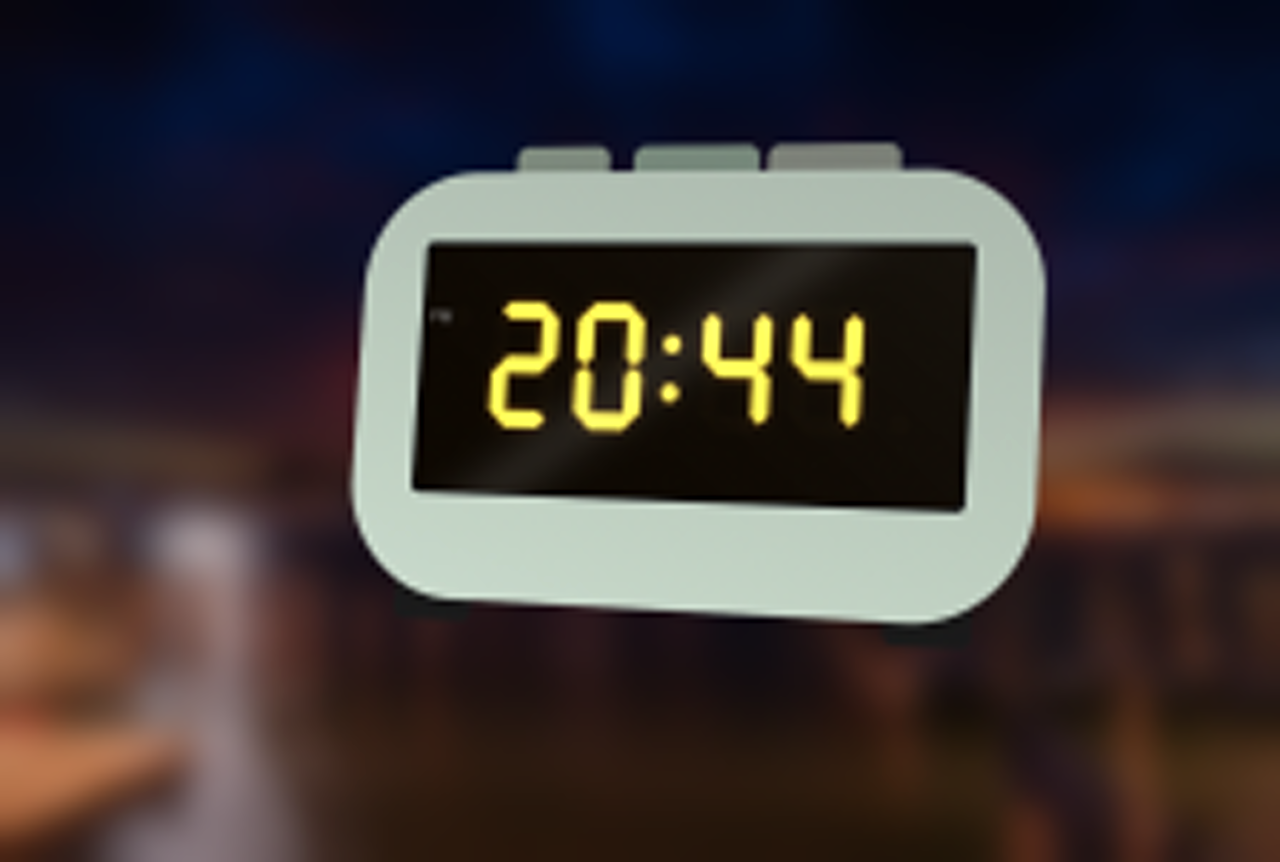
20:44
